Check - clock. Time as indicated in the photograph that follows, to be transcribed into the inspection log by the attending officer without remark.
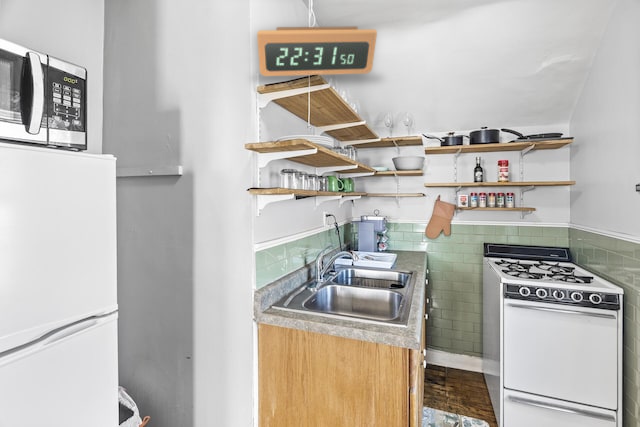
22:31:50
